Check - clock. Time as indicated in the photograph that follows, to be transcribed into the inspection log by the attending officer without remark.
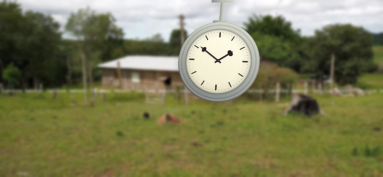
1:51
